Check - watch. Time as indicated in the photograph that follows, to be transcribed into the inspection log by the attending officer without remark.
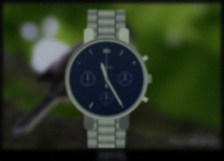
11:25
